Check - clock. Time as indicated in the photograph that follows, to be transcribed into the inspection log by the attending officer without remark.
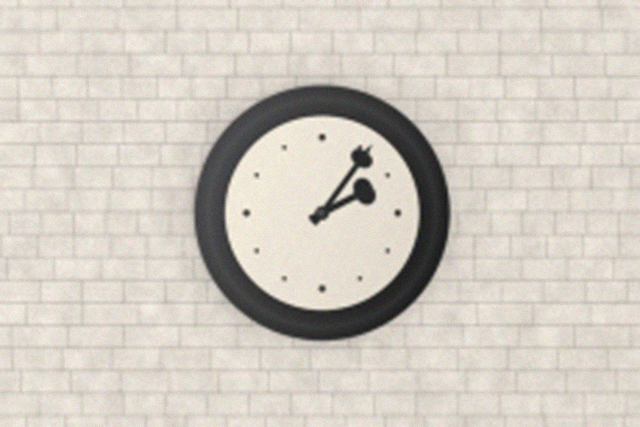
2:06
